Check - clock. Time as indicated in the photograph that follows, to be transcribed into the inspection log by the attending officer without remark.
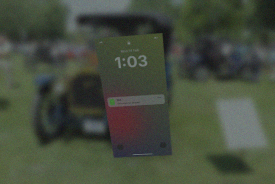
1:03
